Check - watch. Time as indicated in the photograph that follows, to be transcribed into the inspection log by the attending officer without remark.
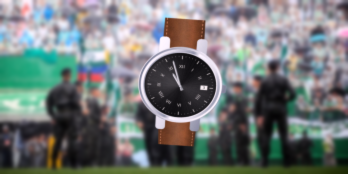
10:57
